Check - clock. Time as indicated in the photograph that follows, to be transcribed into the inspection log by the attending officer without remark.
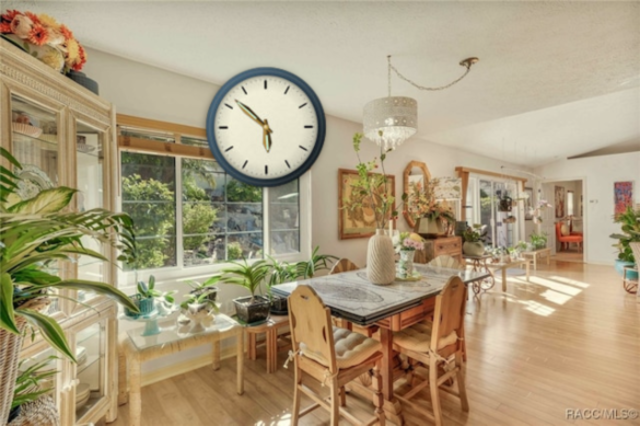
5:52
